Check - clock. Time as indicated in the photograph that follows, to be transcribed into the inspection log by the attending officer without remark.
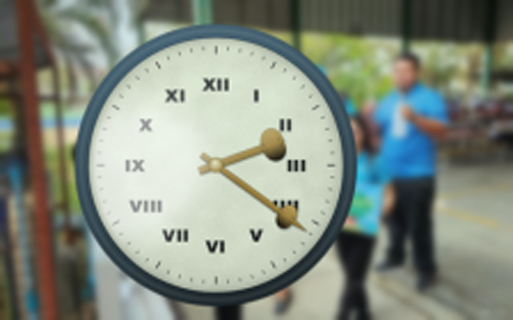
2:21
